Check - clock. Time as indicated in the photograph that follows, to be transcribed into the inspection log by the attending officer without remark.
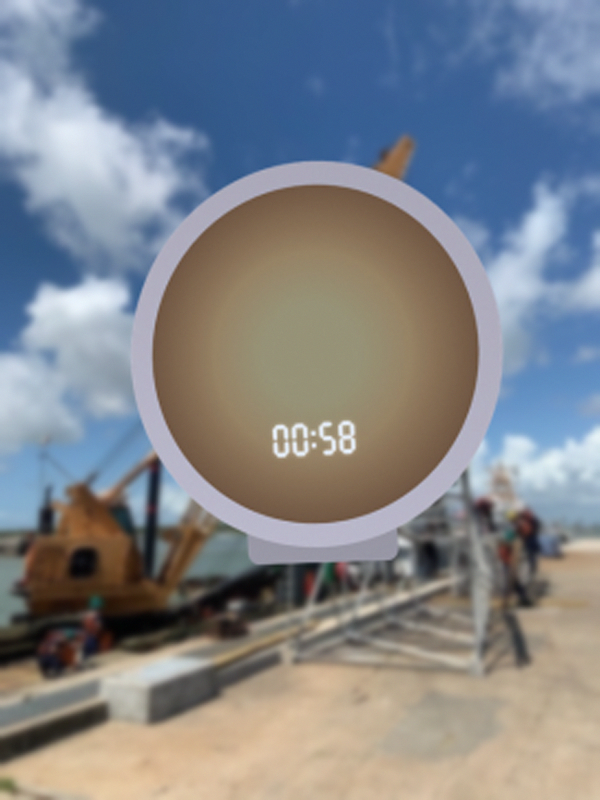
0:58
